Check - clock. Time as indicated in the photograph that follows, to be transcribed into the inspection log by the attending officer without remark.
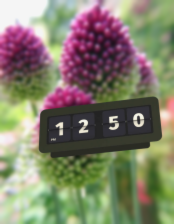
12:50
